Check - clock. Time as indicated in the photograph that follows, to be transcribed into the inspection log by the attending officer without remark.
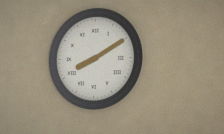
8:10
